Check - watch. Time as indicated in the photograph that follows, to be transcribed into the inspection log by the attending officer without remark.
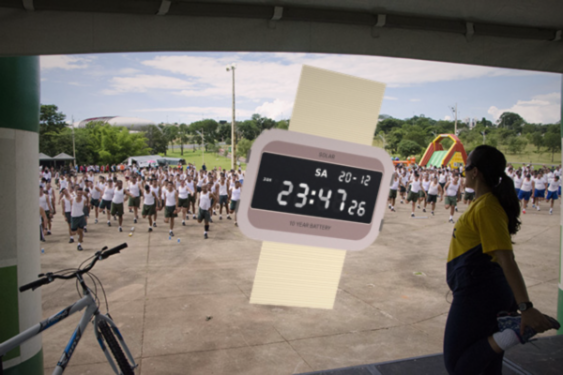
23:47:26
